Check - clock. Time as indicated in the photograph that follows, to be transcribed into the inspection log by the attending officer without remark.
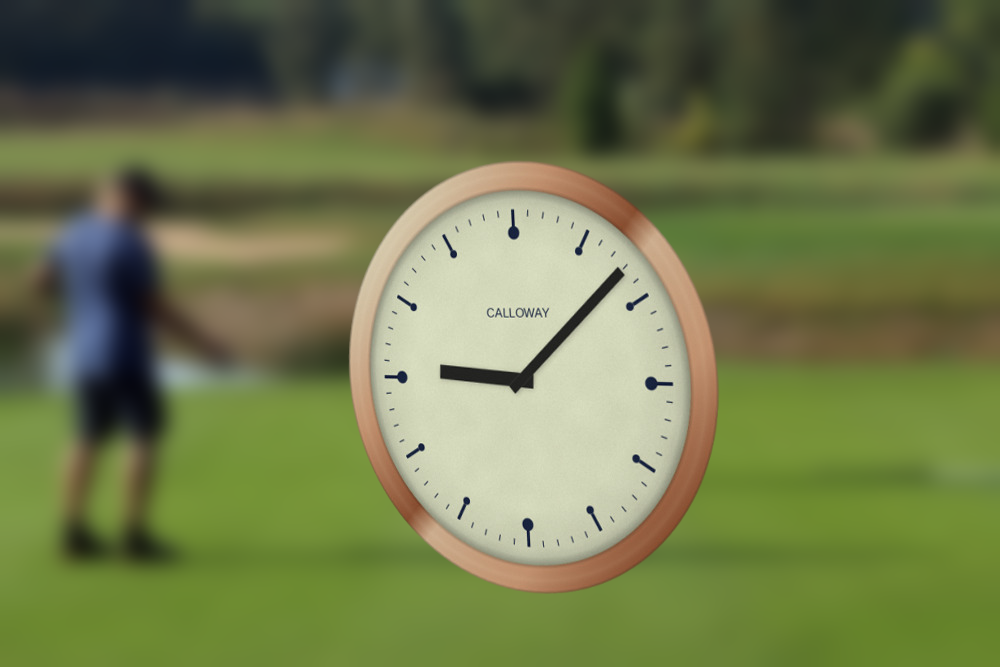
9:08
